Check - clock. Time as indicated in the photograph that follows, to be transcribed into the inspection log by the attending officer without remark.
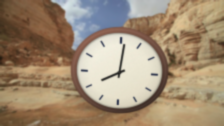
8:01
